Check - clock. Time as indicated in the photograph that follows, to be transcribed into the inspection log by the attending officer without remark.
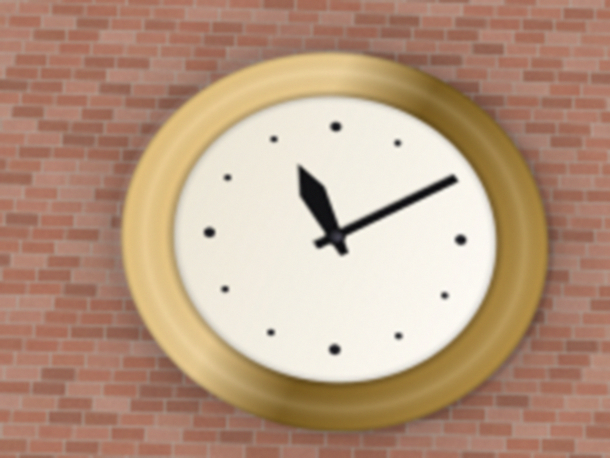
11:10
